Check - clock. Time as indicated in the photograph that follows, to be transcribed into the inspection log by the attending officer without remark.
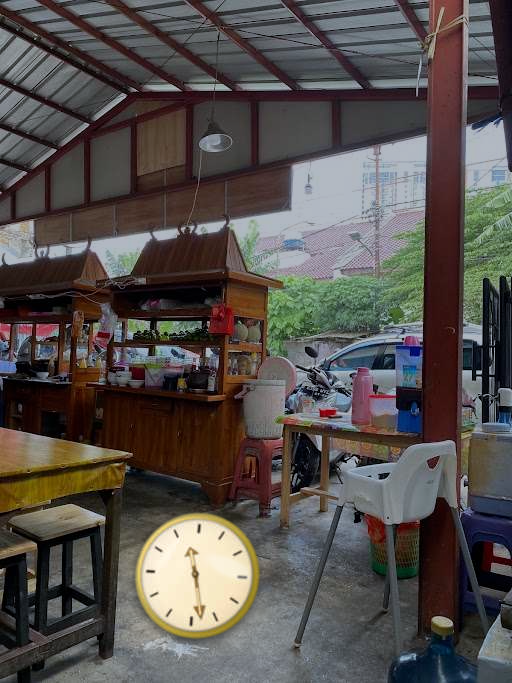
11:28
